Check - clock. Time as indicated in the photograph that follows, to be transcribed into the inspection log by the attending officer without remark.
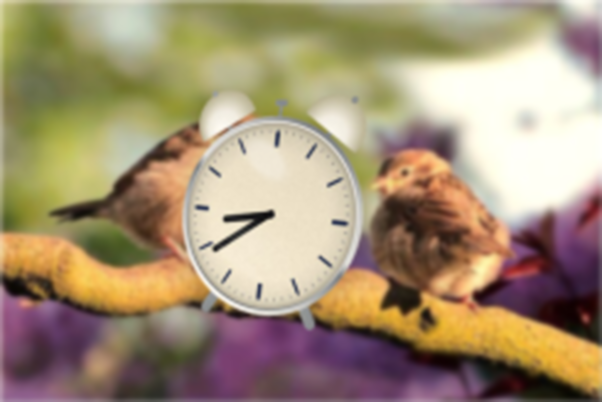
8:39
